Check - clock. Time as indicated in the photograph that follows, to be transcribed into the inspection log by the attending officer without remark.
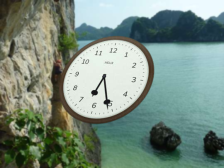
6:26
